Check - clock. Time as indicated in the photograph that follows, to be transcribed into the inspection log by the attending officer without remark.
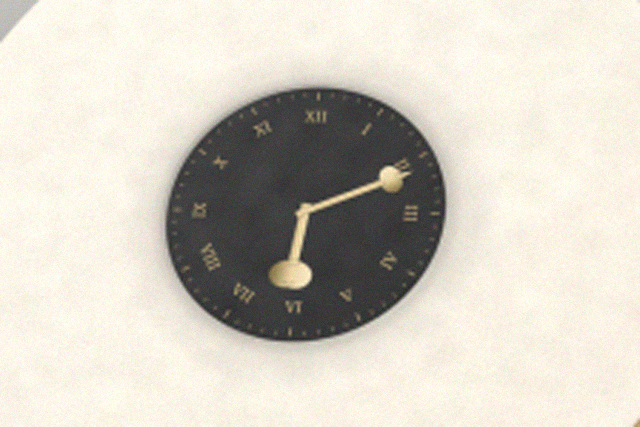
6:11
